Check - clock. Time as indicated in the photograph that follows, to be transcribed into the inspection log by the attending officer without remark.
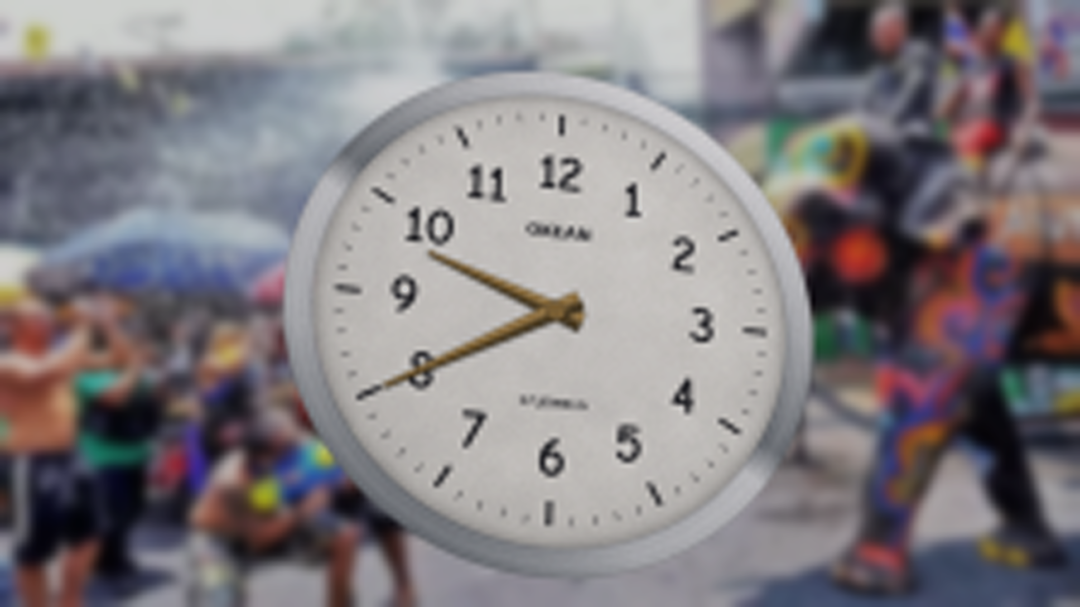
9:40
